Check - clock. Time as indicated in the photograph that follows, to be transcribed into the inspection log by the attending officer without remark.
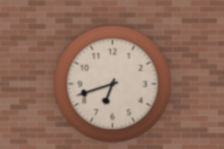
6:42
